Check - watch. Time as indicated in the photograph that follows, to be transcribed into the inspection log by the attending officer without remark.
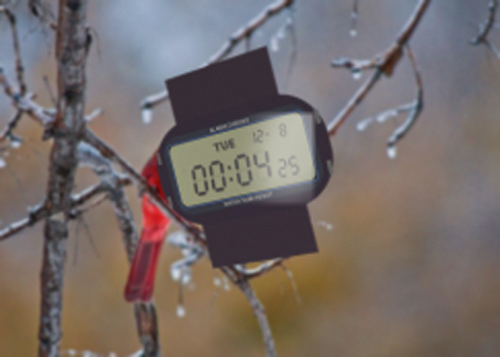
0:04:25
